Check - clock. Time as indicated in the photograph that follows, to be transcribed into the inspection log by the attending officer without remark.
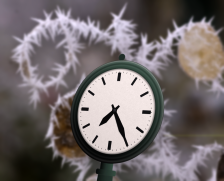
7:25
